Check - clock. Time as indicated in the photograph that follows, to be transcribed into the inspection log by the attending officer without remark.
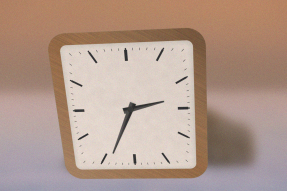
2:34
